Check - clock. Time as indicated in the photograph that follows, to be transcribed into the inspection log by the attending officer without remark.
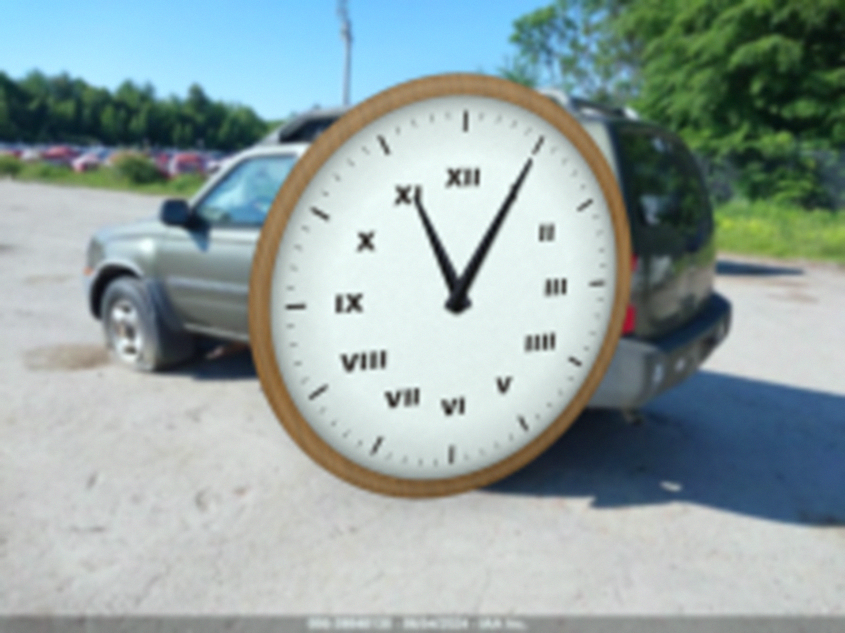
11:05
